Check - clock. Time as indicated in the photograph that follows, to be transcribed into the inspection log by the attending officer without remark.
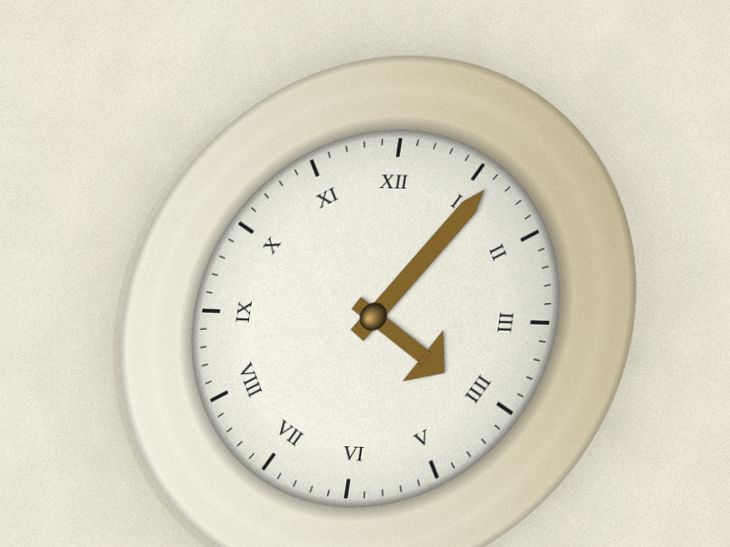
4:06
